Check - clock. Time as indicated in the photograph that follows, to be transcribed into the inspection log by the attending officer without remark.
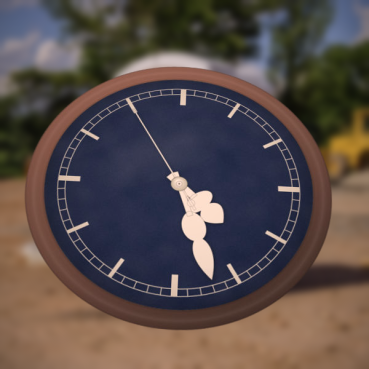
4:26:55
